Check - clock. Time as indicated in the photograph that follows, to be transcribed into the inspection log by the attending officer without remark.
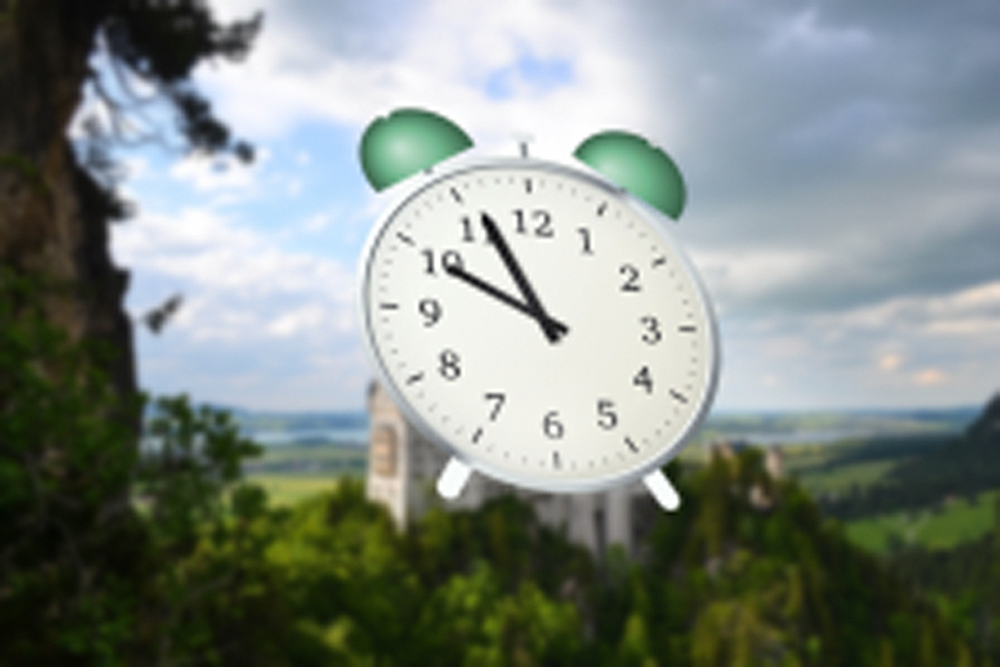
9:56
